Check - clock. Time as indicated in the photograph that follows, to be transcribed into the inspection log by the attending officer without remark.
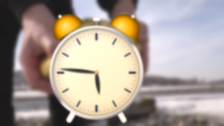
5:46
